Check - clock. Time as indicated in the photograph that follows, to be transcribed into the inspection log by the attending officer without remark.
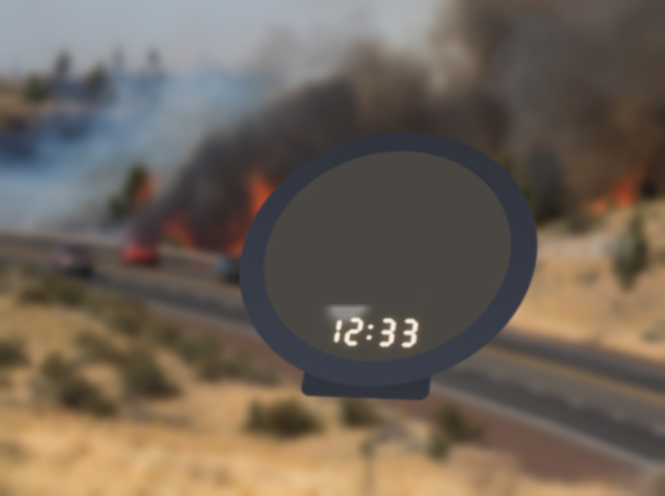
12:33
